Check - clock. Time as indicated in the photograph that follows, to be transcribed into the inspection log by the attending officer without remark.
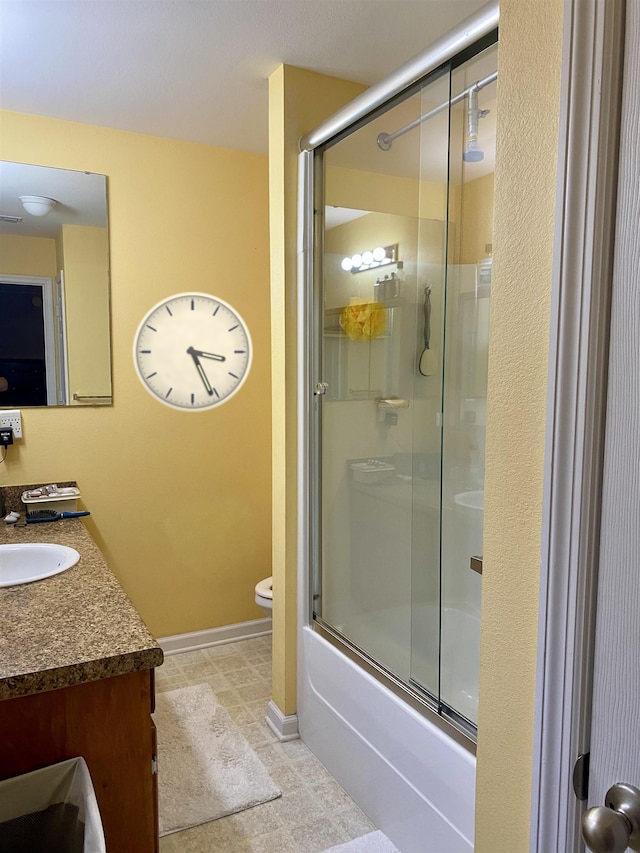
3:26
